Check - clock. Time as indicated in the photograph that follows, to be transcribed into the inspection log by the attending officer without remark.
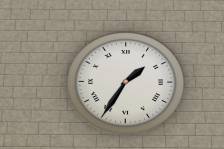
1:35
